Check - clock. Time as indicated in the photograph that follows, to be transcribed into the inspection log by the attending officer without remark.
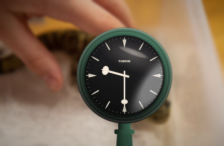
9:30
